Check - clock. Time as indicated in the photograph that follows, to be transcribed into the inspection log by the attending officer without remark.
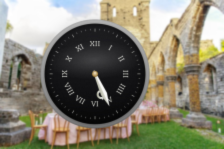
5:26
